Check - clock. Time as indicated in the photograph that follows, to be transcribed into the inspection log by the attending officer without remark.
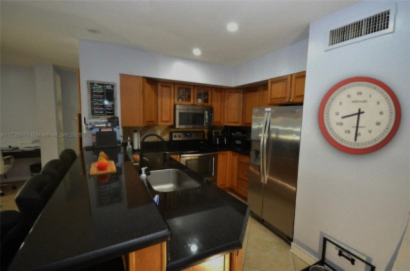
8:31
